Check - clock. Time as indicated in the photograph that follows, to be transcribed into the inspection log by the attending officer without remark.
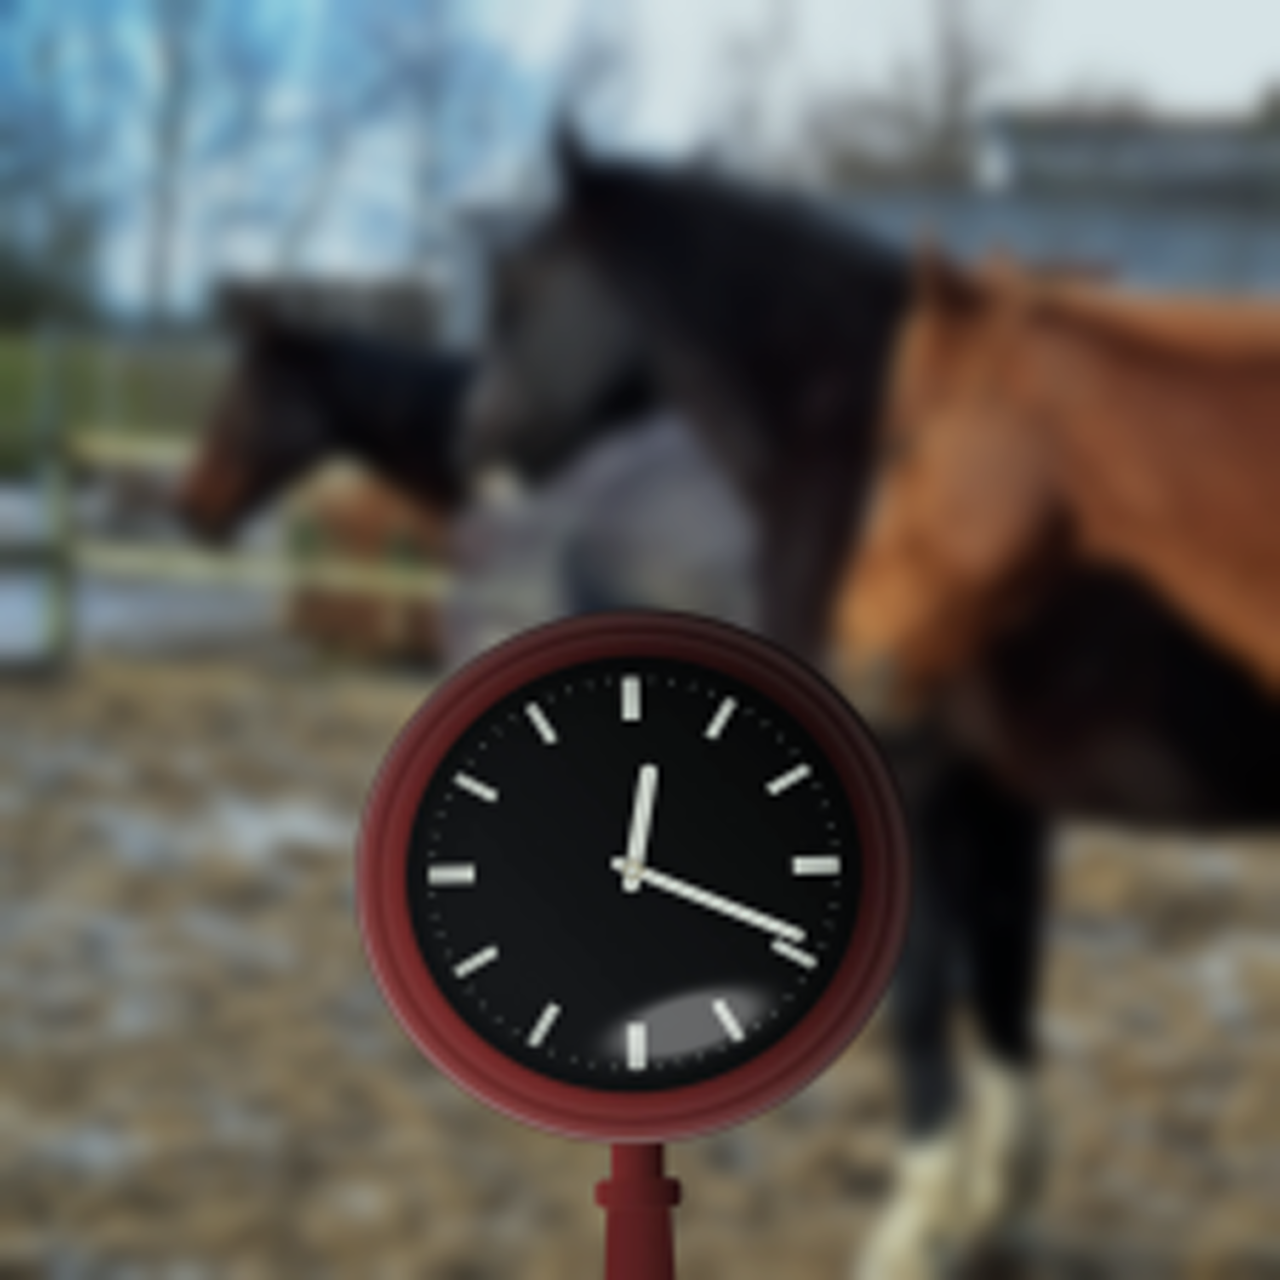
12:19
